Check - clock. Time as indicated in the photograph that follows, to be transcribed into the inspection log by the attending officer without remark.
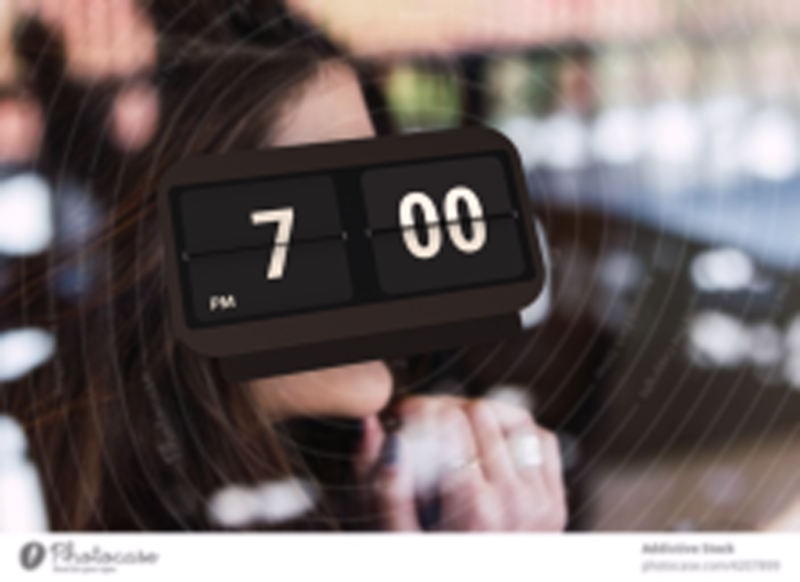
7:00
